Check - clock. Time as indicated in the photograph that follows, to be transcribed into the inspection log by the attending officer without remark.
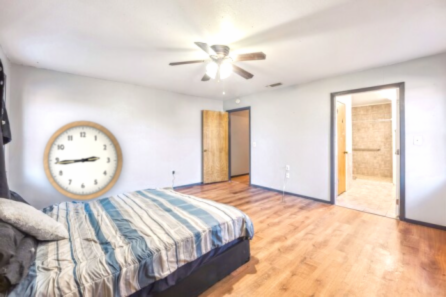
2:44
